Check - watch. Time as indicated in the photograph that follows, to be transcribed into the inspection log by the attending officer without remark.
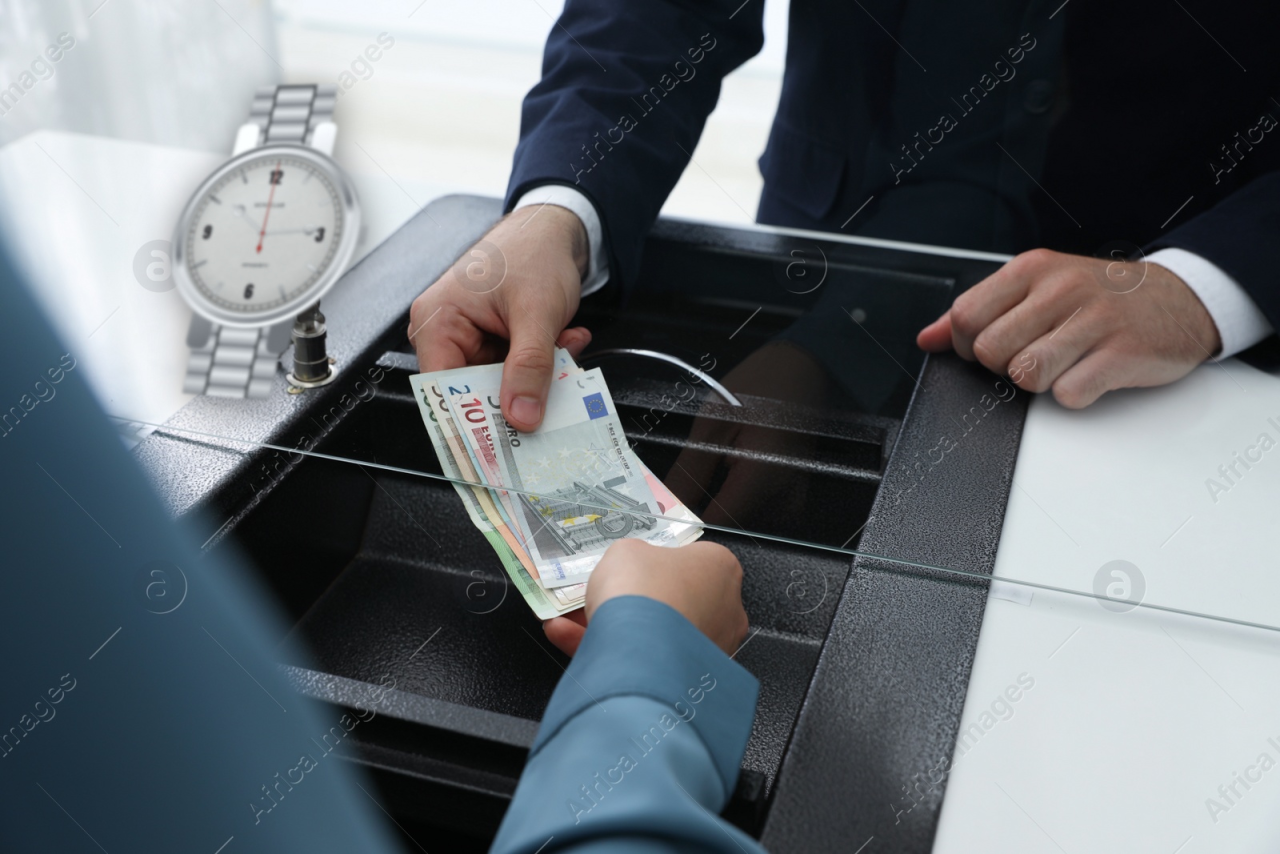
10:14:00
